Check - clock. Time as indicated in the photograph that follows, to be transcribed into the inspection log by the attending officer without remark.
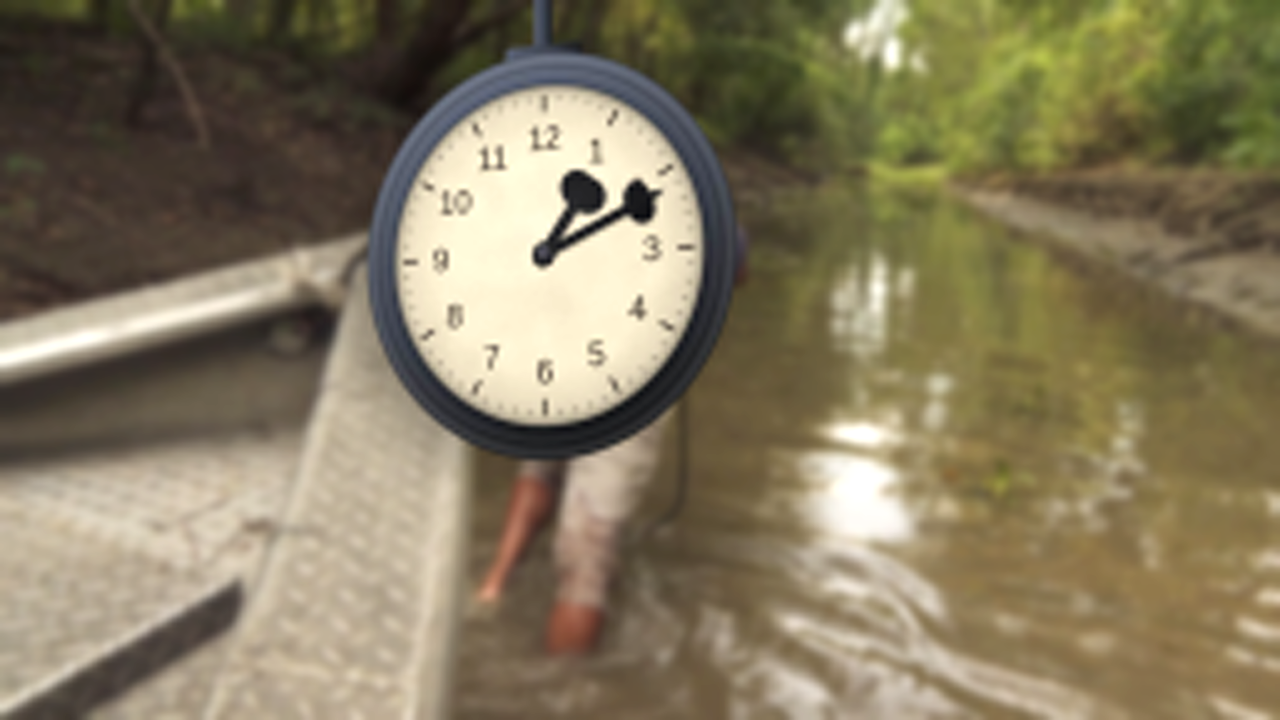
1:11
